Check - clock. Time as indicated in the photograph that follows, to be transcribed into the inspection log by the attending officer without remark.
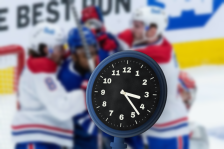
3:23
